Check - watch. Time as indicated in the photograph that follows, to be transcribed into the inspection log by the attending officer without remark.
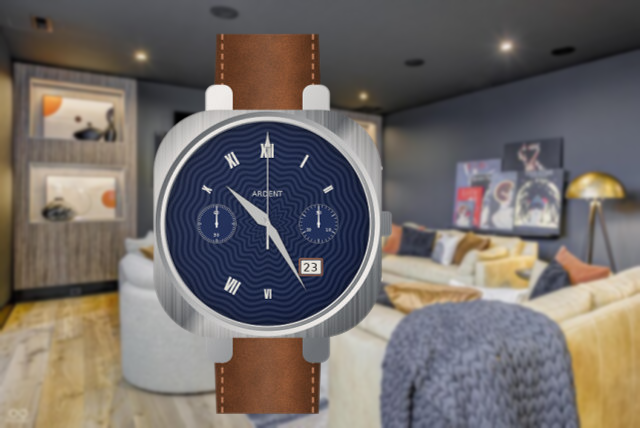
10:25
